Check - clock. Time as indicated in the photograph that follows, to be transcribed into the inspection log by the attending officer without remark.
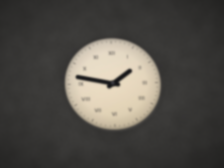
1:47
